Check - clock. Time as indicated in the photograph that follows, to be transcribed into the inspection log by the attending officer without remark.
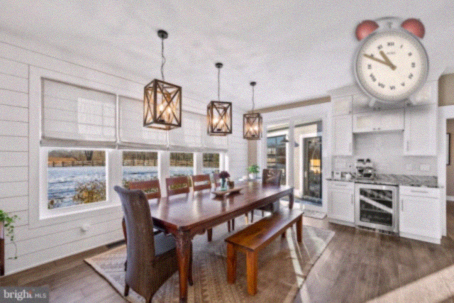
10:49
